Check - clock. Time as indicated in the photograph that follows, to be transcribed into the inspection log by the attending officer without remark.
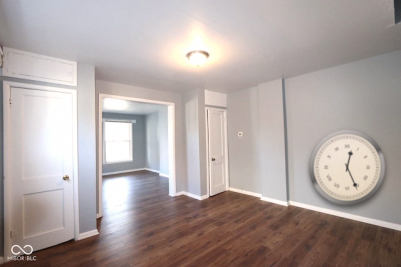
12:26
